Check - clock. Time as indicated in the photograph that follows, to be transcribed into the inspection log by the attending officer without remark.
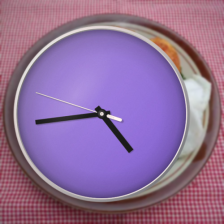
4:43:48
